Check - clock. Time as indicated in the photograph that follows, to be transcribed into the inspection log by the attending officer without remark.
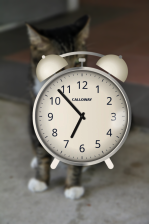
6:53
